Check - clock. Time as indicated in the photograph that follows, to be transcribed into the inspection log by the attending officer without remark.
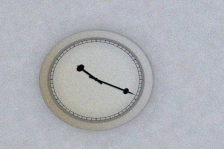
10:19
